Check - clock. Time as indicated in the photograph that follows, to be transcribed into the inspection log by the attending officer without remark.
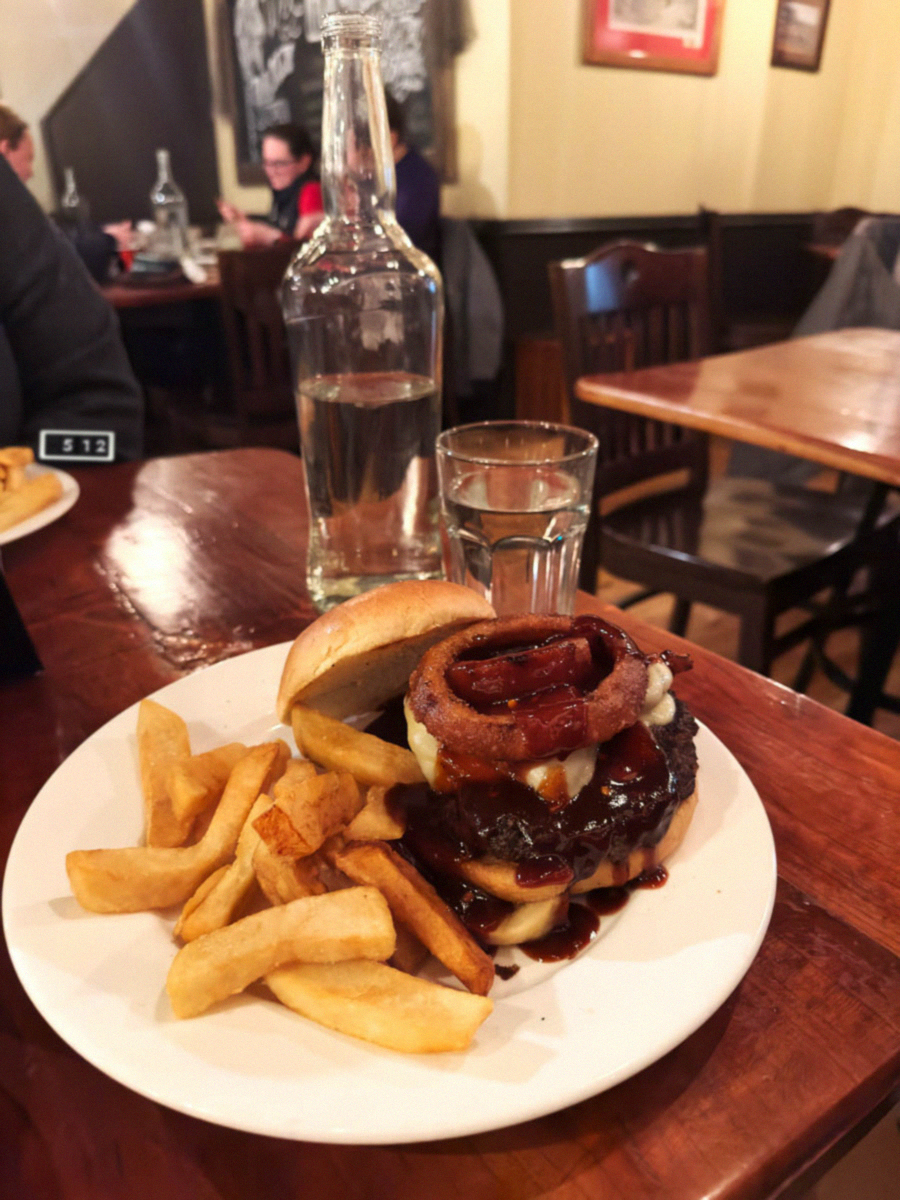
5:12
